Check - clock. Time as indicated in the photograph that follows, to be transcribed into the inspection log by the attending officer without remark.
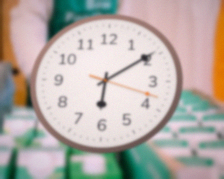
6:09:18
